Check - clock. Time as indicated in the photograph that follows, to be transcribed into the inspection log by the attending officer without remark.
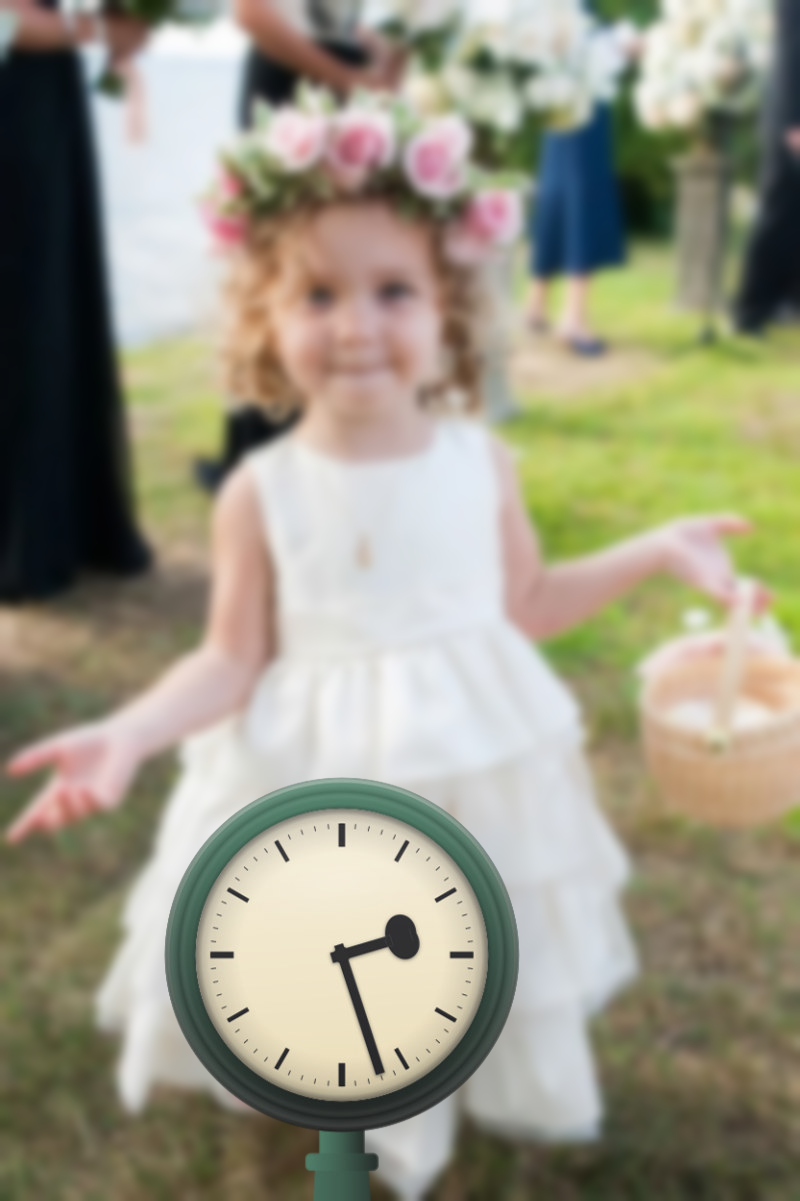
2:27
